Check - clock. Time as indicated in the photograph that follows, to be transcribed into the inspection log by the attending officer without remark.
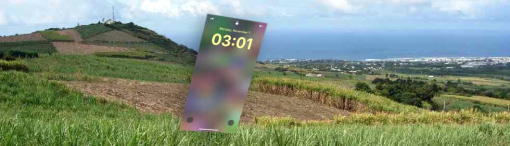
3:01
